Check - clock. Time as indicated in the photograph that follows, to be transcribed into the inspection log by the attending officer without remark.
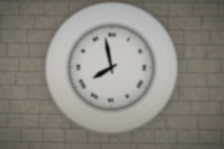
7:58
